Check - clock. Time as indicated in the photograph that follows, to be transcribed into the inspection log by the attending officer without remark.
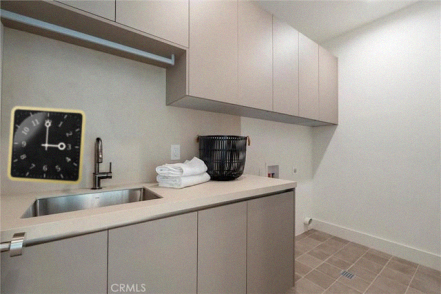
3:00
